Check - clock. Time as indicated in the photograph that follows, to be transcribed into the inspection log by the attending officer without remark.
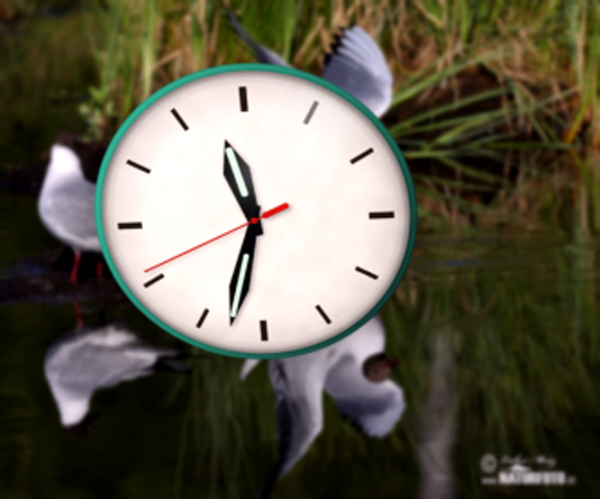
11:32:41
